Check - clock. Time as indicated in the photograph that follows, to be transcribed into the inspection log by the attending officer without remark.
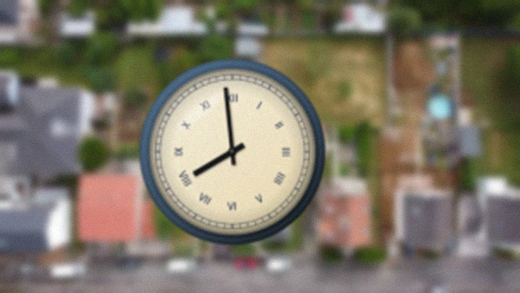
7:59
